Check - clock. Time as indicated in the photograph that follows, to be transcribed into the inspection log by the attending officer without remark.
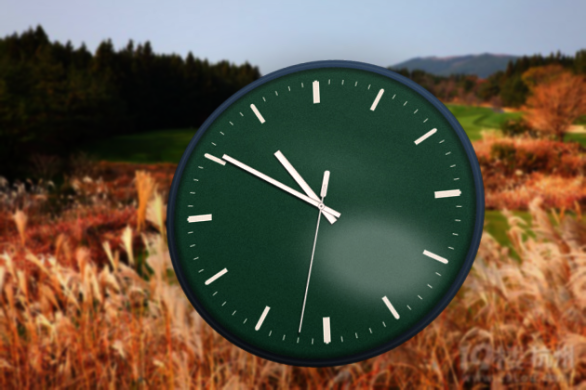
10:50:32
